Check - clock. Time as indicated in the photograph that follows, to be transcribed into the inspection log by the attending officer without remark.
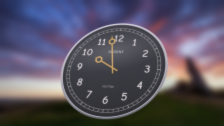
9:58
